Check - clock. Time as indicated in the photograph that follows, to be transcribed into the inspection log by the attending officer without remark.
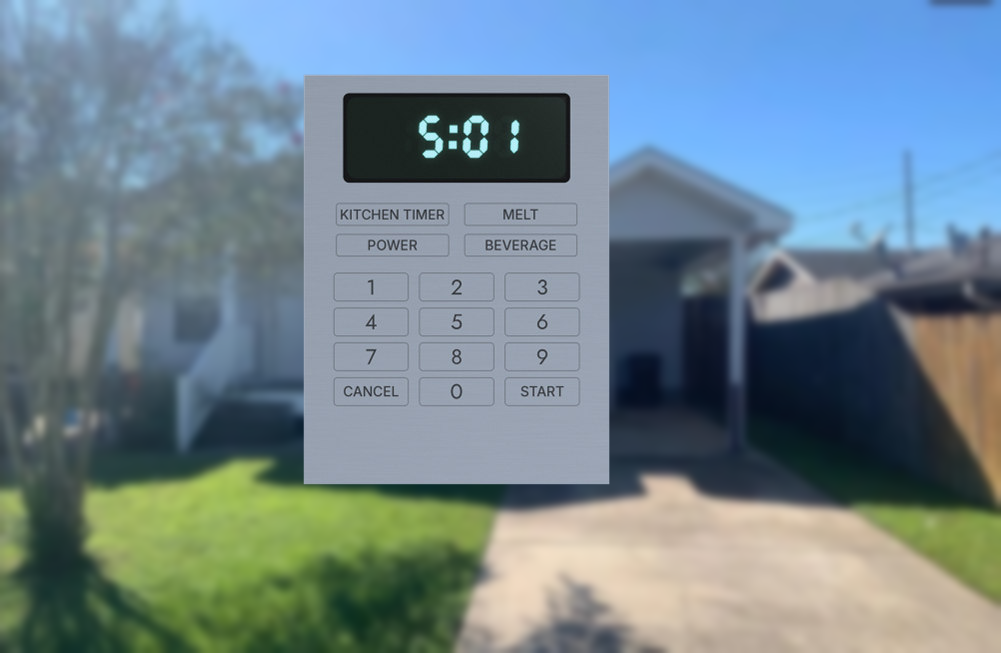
5:01
